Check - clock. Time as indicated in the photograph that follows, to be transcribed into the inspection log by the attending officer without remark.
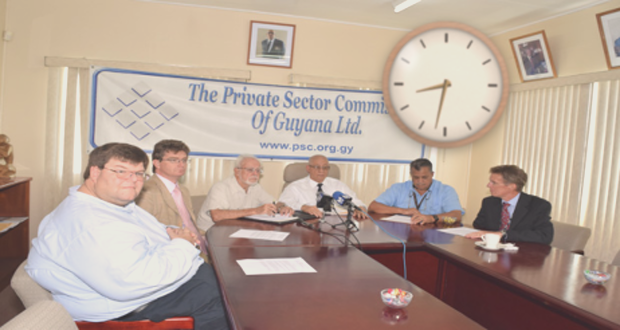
8:32
